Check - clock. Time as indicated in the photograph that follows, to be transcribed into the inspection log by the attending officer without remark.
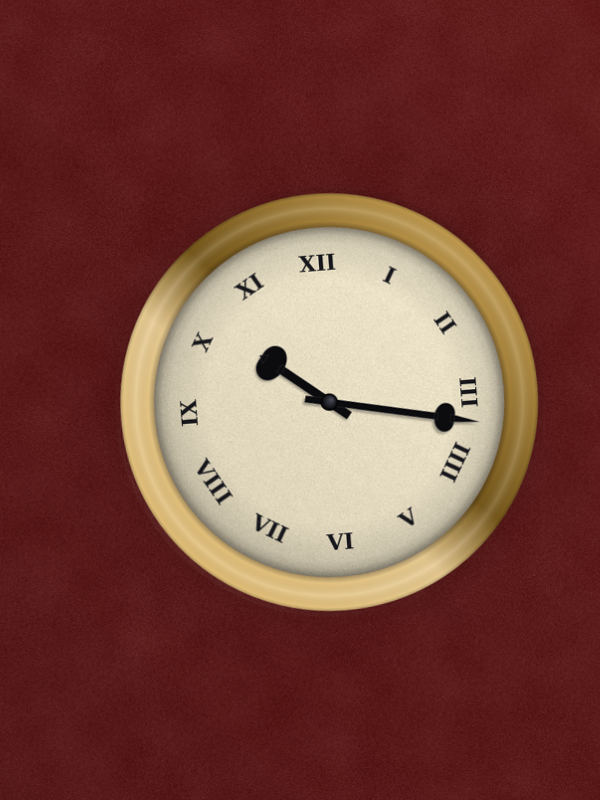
10:17
